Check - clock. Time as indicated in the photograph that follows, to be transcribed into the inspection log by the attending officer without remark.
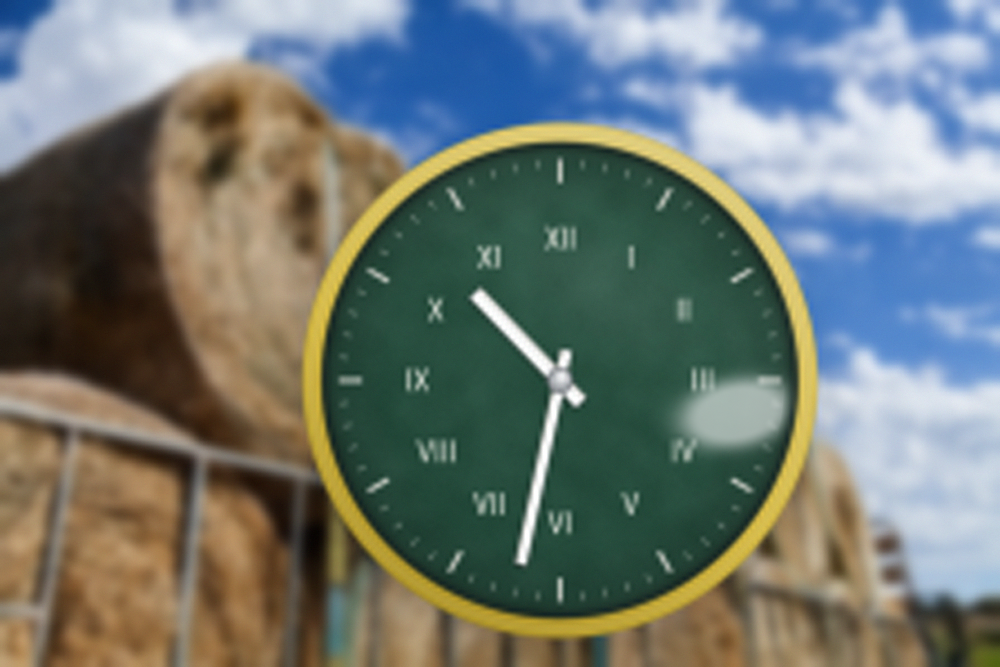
10:32
